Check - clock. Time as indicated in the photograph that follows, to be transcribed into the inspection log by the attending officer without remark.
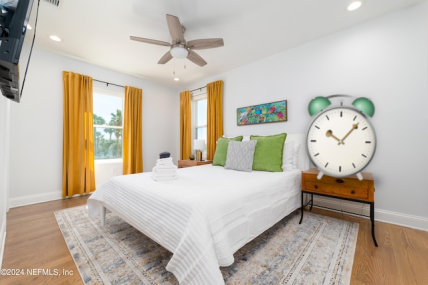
10:07
